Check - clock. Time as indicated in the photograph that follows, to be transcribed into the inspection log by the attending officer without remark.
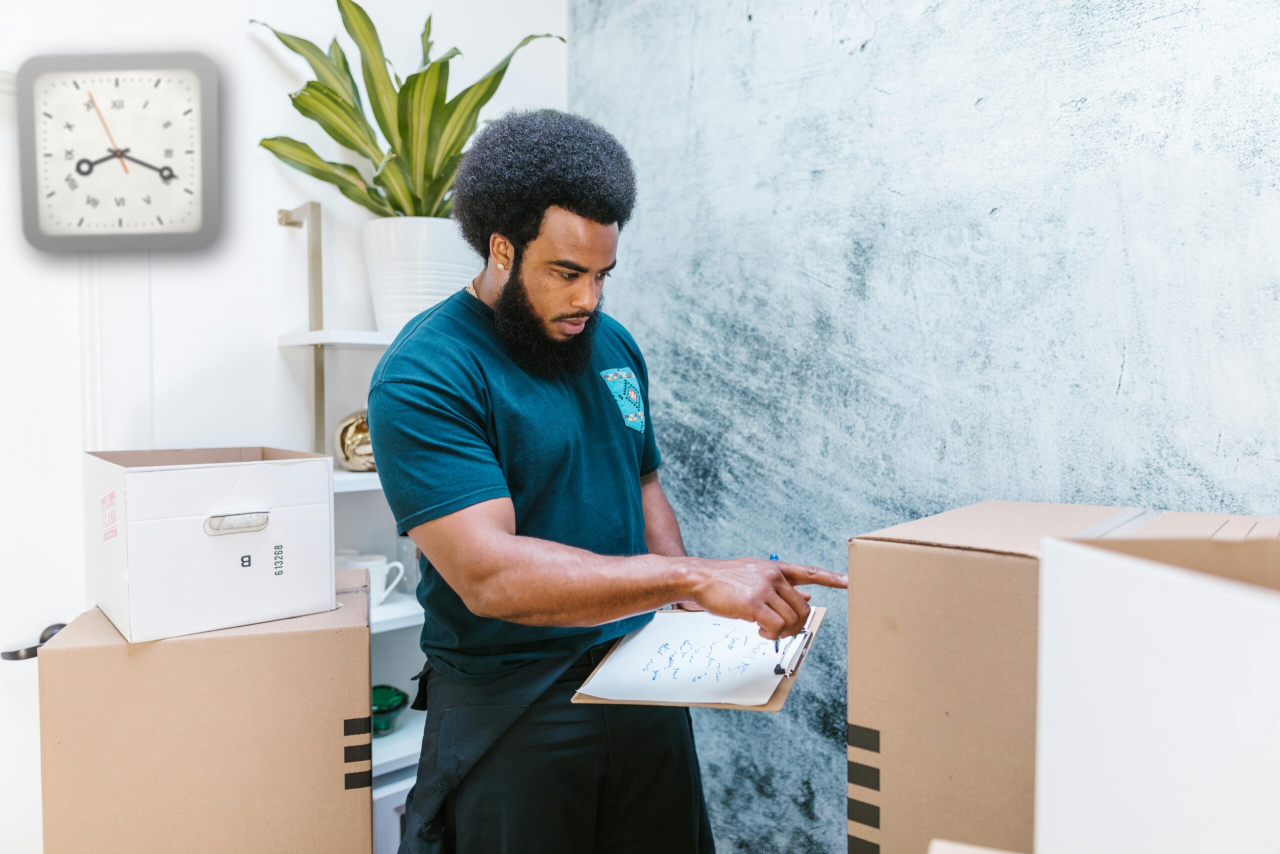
8:18:56
